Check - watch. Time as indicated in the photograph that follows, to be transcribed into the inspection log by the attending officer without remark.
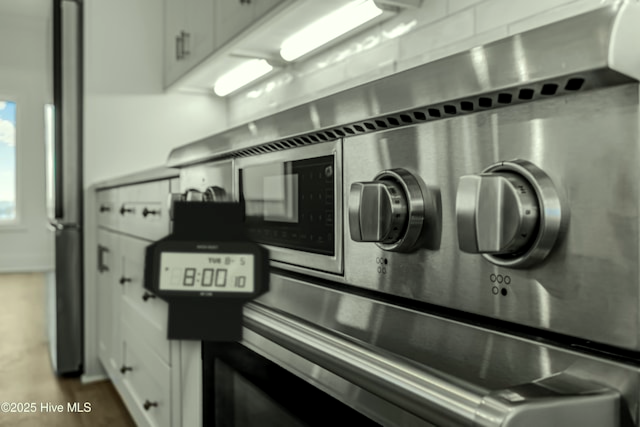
8:00
